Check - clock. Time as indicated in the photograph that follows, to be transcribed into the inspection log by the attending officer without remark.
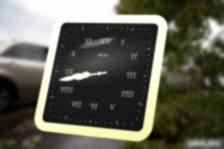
8:43
